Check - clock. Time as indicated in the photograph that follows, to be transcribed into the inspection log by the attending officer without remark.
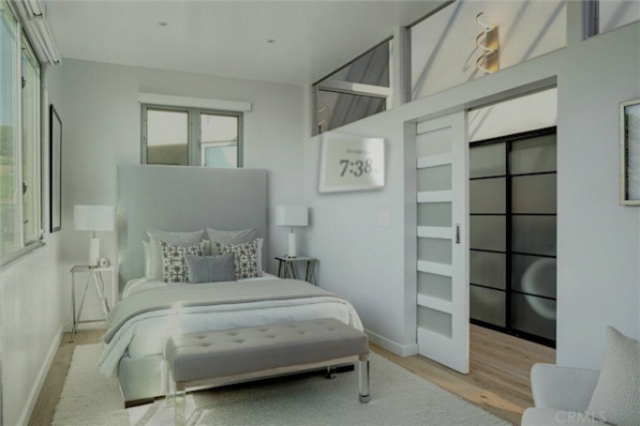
7:38
